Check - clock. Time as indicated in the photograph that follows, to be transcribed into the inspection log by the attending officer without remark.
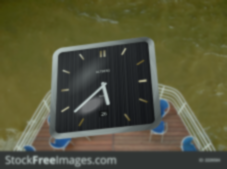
5:38
